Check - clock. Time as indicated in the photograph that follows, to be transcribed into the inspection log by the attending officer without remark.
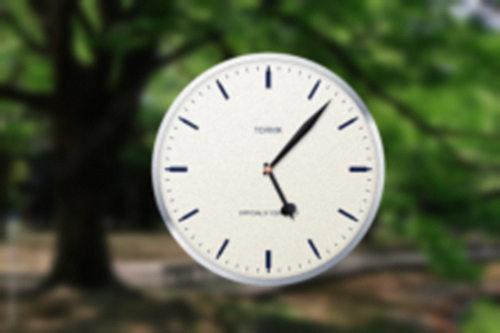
5:07
